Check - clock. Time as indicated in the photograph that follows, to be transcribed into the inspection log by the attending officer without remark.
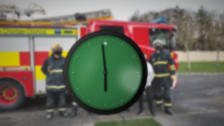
5:59
